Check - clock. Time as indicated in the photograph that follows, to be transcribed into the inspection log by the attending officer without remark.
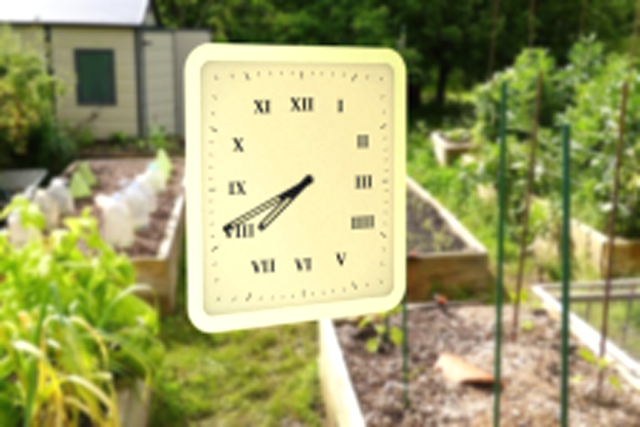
7:41
